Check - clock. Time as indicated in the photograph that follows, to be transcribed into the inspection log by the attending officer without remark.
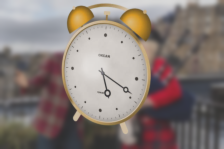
5:19
